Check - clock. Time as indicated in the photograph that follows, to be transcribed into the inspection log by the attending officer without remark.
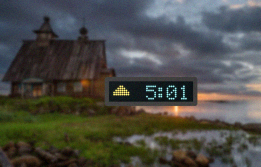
5:01
